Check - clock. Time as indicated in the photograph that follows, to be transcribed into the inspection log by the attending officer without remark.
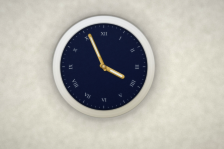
3:56
